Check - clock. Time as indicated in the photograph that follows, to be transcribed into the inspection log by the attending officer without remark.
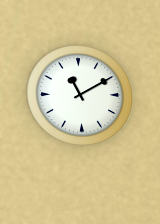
11:10
